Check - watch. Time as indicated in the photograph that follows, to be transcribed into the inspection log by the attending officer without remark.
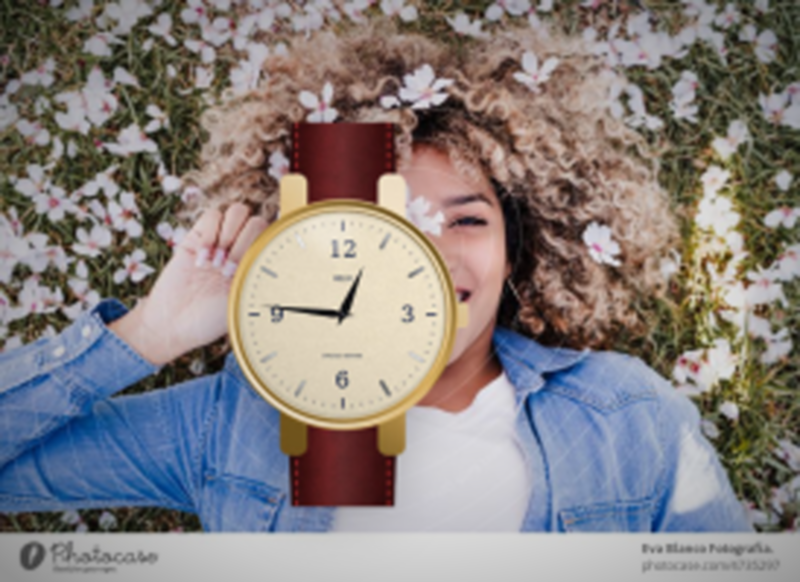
12:46
